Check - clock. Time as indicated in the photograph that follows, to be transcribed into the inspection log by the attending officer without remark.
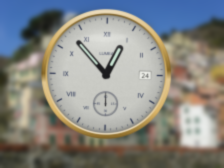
12:53
